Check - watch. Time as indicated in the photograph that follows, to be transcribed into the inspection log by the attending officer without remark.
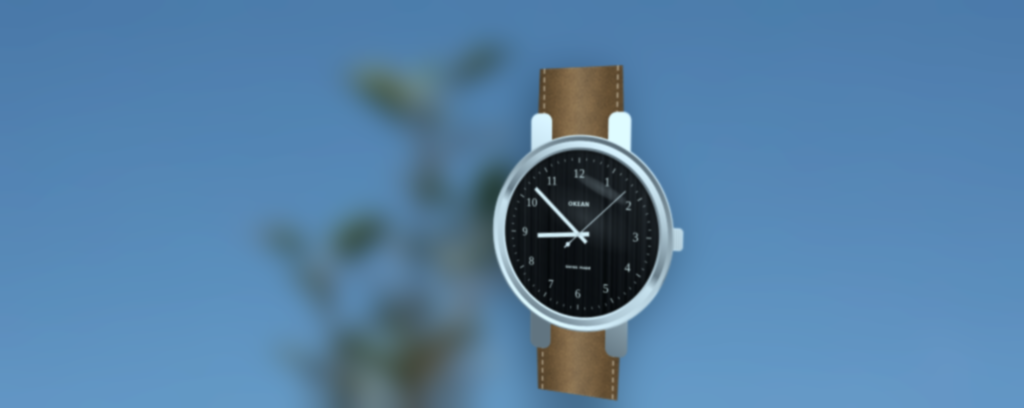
8:52:08
